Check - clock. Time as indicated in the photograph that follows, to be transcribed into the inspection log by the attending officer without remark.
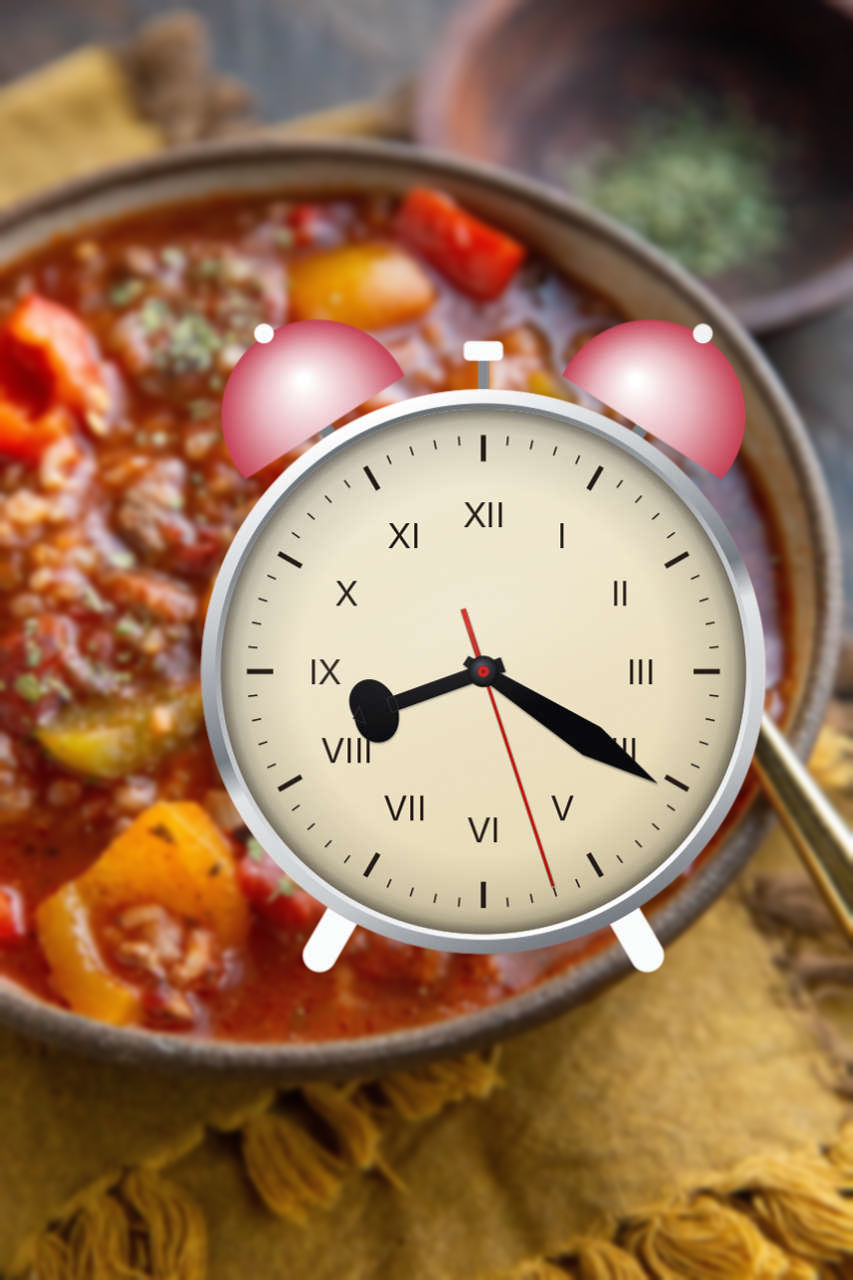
8:20:27
